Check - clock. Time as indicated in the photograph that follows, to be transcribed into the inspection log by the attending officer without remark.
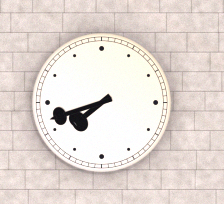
7:42
